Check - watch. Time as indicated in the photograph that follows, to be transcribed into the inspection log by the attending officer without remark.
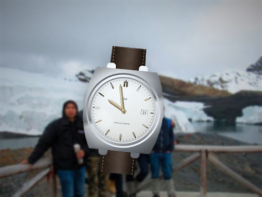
9:58
